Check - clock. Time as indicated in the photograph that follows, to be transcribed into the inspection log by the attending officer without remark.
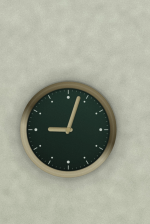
9:03
